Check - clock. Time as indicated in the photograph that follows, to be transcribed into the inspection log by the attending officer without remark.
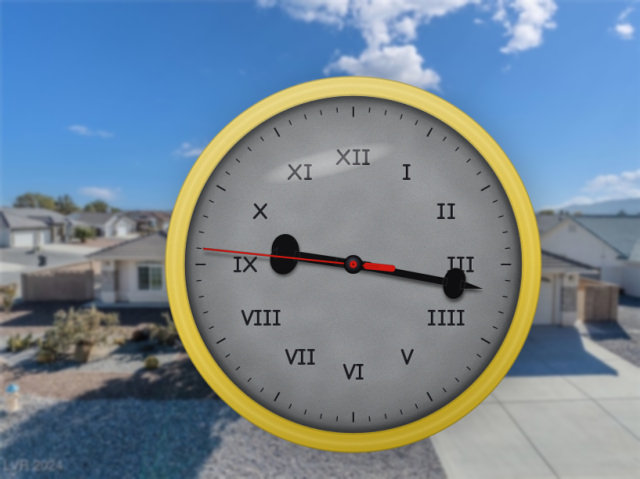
9:16:46
